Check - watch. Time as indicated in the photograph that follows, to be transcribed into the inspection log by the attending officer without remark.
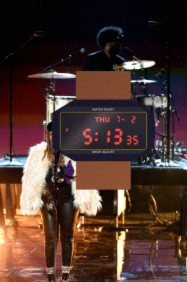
5:13:35
